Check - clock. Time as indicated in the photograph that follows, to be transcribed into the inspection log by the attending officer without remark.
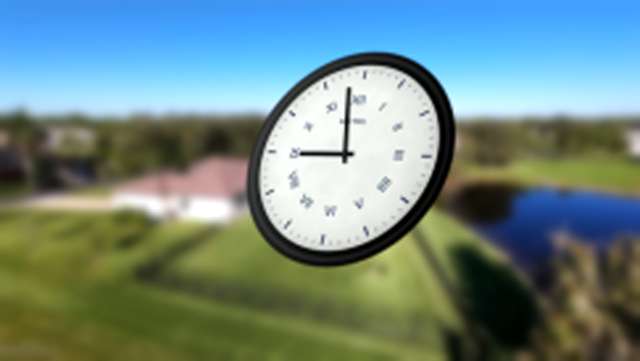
8:58
